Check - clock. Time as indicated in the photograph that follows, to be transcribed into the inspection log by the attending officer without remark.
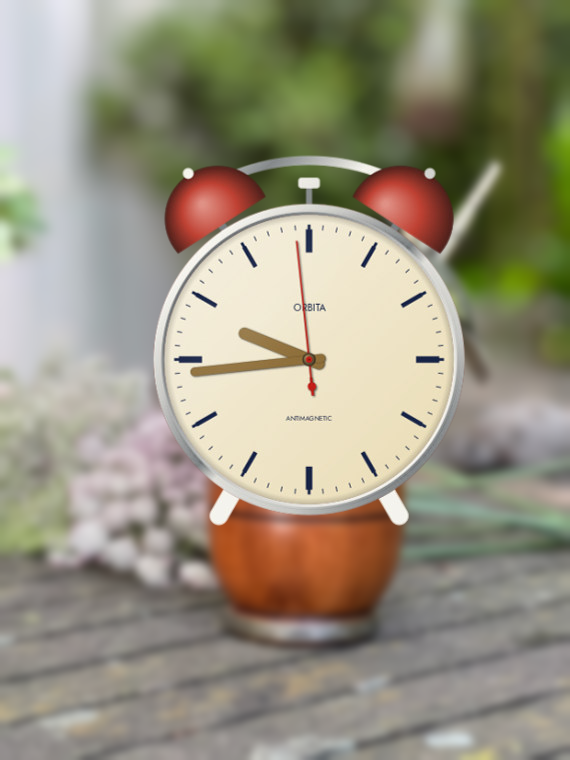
9:43:59
